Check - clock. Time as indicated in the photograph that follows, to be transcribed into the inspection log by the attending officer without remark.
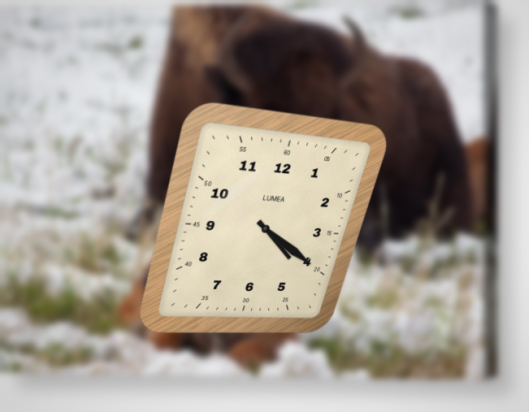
4:20
